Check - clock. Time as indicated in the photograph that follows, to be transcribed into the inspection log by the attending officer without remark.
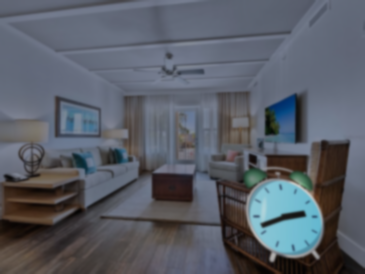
2:42
